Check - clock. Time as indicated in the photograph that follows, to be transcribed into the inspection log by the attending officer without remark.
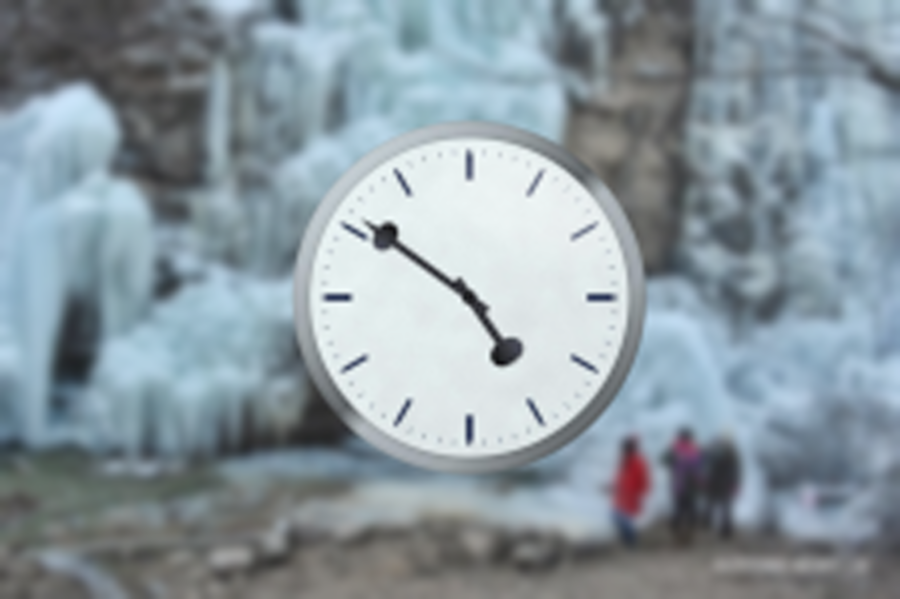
4:51
